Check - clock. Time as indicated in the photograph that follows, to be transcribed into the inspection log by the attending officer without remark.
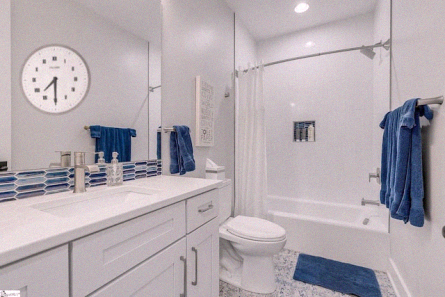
7:30
